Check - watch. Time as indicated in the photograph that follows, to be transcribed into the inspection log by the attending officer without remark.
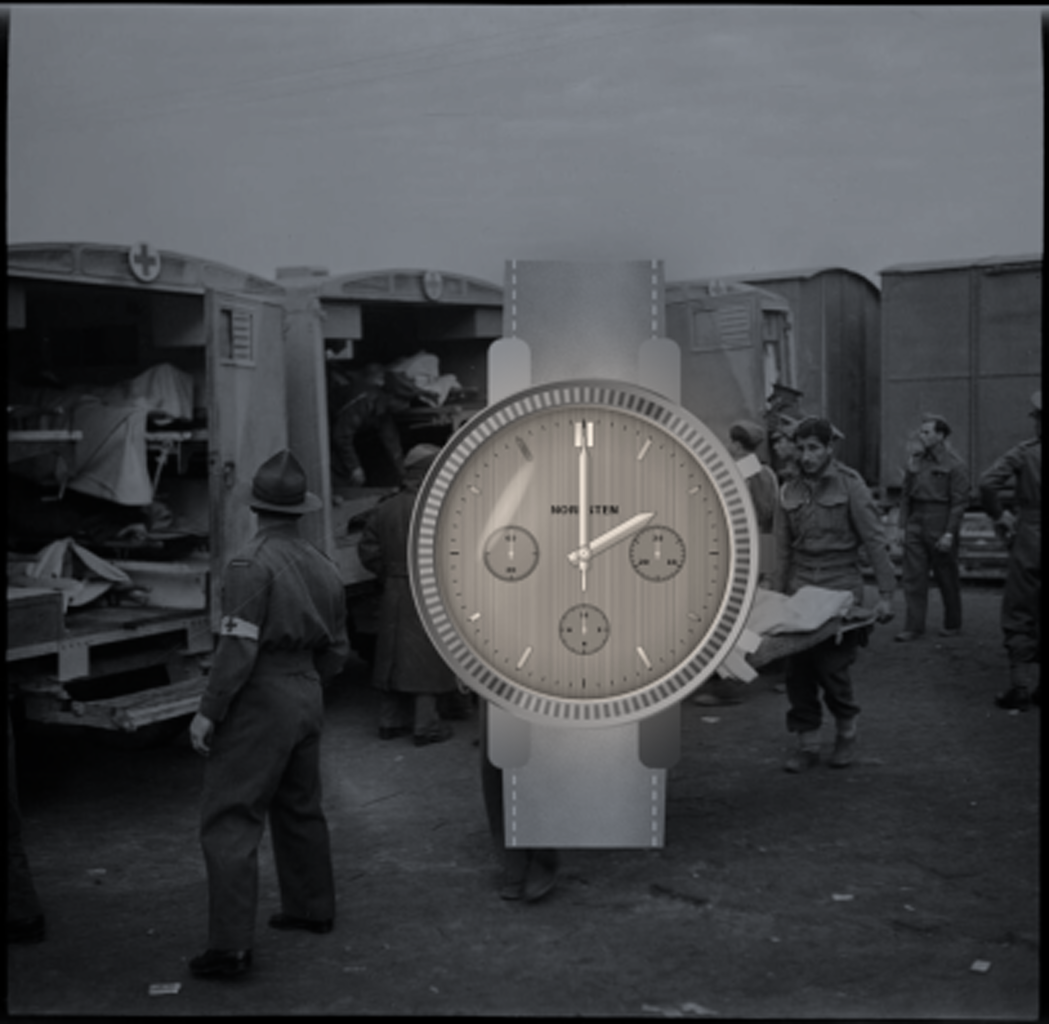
2:00
